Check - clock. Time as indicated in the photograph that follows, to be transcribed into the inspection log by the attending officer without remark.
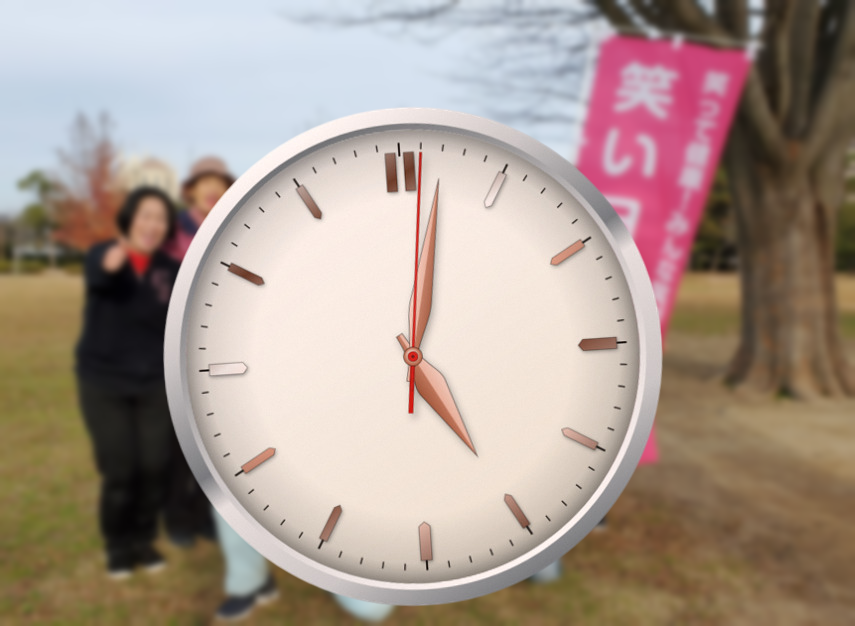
5:02:01
